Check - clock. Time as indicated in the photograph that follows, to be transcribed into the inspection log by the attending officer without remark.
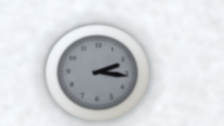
2:16
